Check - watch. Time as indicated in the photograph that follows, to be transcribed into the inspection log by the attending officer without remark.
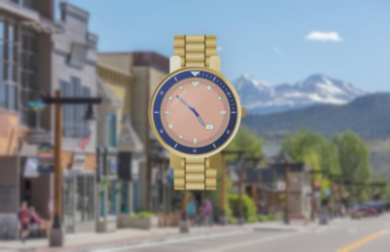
4:52
